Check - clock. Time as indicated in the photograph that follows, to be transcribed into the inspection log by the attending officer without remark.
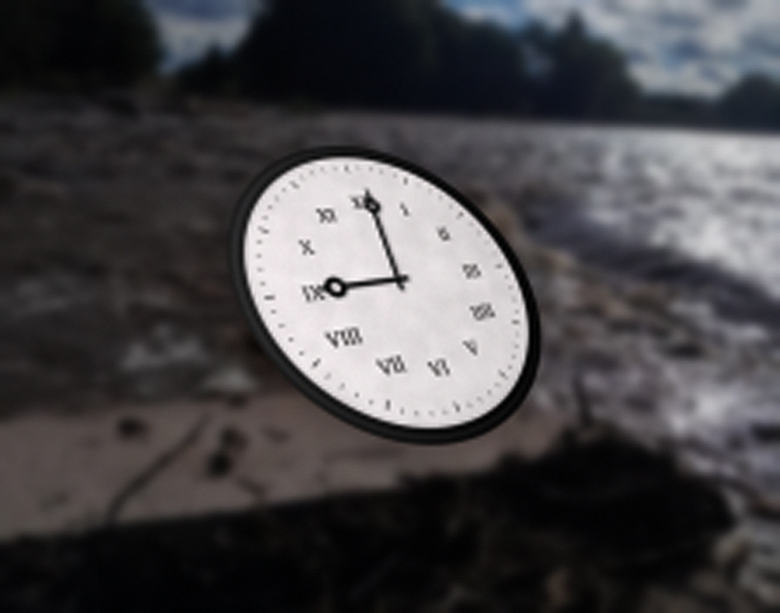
9:01
